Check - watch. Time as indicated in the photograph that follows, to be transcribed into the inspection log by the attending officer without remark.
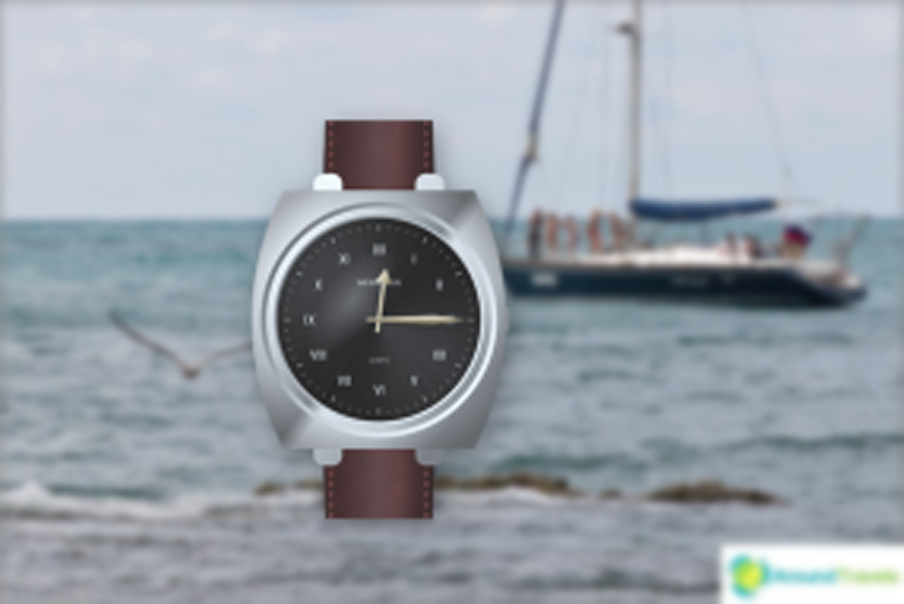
12:15
